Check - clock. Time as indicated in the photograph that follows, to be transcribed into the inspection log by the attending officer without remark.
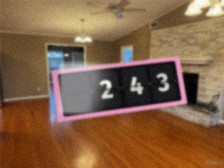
2:43
